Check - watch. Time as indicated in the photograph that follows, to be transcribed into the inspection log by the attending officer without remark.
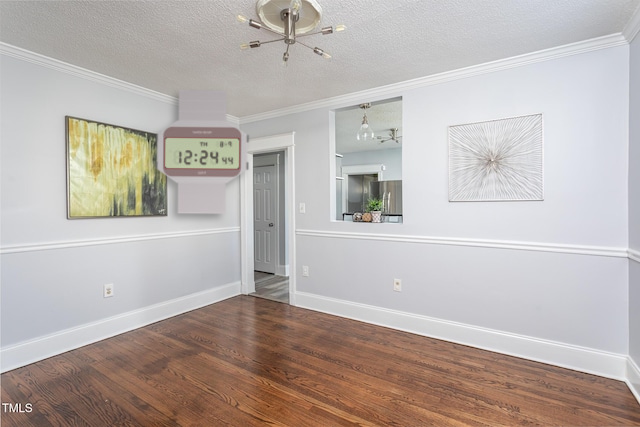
12:24
